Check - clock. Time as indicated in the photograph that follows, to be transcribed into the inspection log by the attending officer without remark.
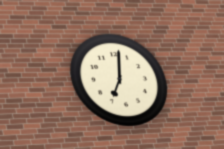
7:02
